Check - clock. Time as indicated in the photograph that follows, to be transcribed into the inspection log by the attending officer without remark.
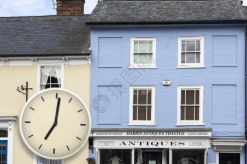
7:01
